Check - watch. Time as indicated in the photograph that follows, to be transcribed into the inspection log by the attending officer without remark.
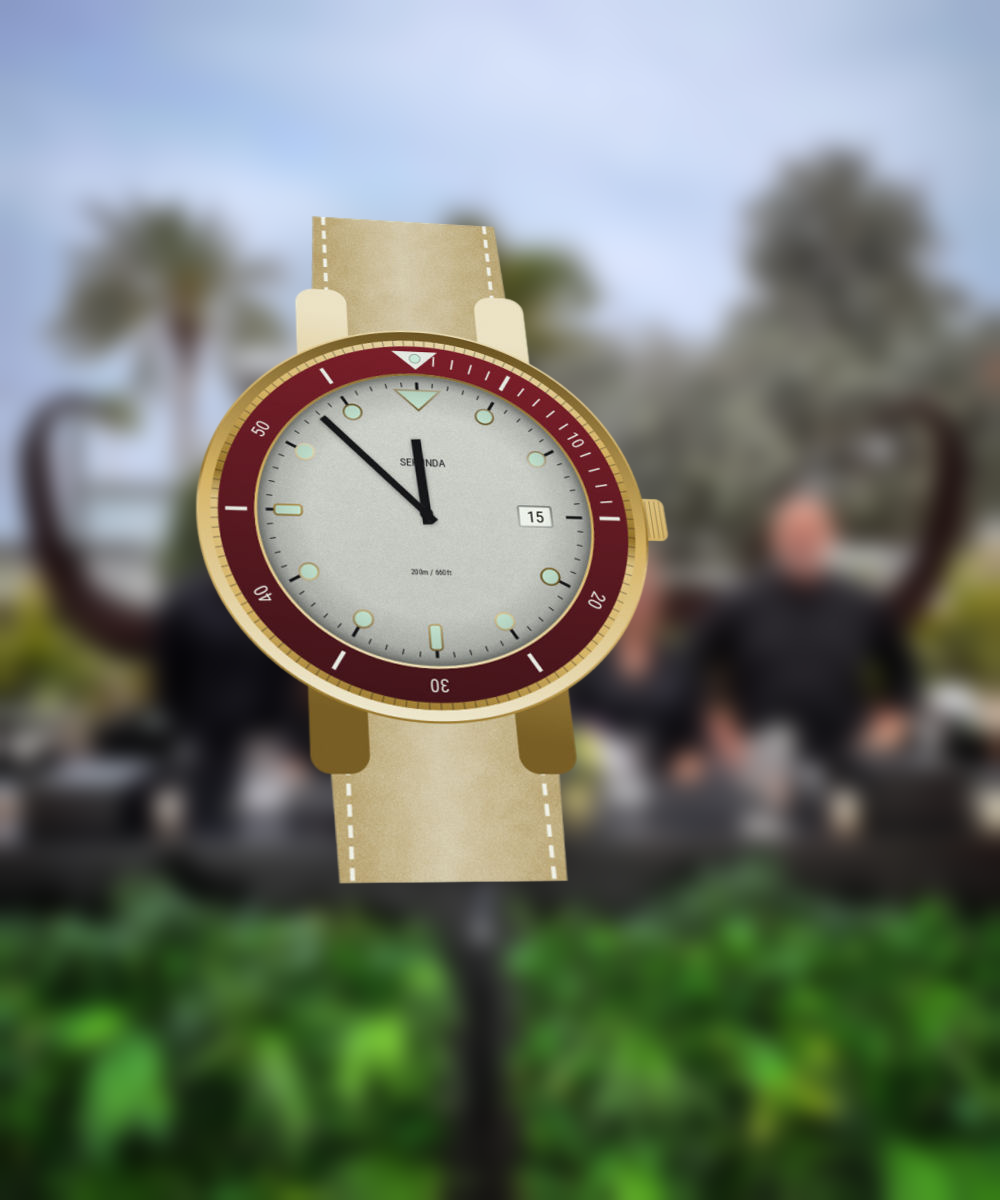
11:53
